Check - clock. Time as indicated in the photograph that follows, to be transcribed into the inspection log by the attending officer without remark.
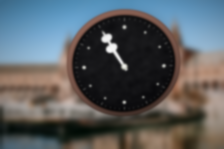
10:55
